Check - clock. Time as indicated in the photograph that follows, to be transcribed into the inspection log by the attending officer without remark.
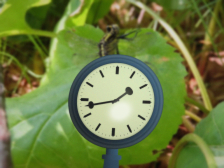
1:43
